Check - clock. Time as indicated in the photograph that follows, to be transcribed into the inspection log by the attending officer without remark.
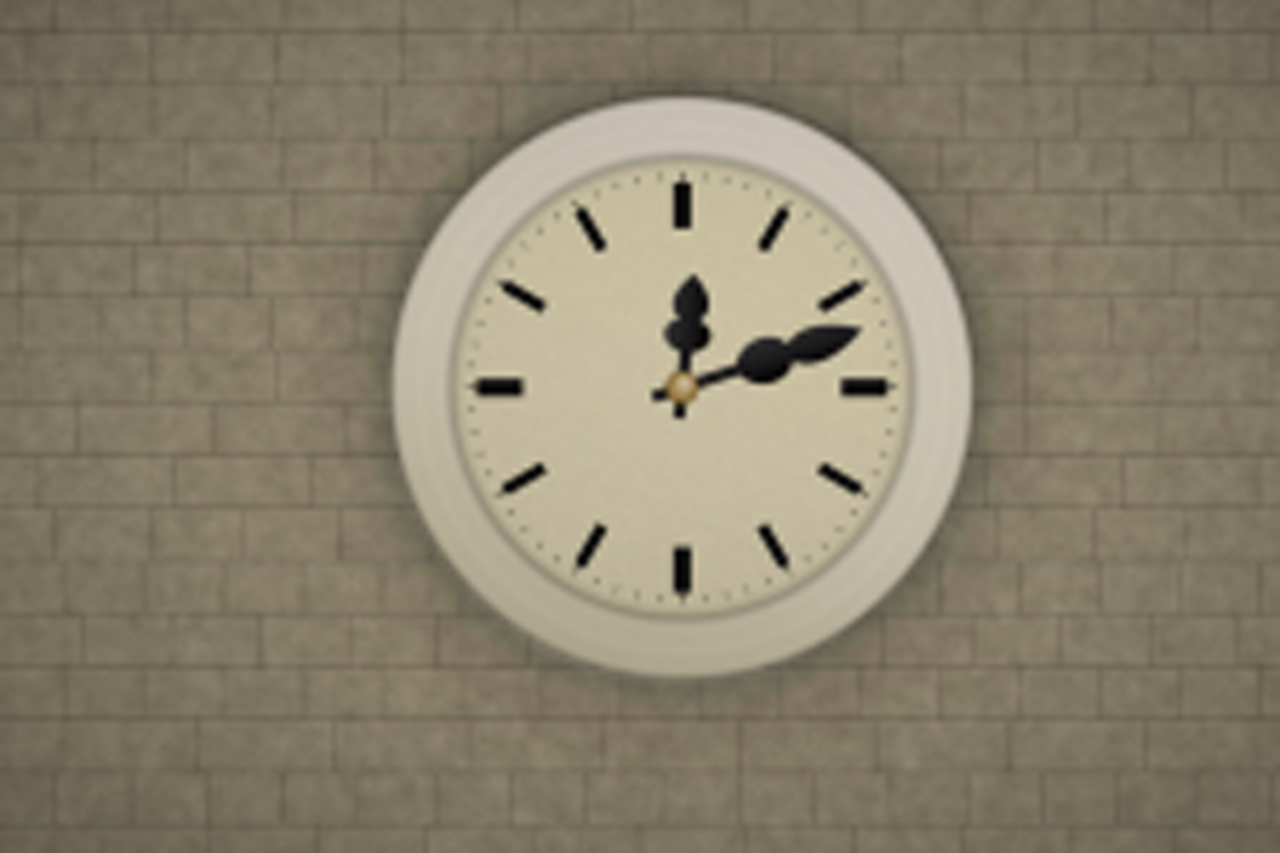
12:12
